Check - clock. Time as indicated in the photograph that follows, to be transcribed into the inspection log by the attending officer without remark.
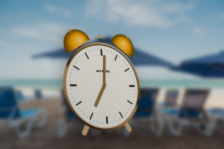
7:01
